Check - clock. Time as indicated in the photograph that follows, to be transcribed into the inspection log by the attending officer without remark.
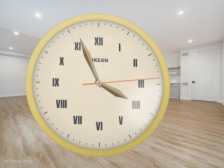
3:56:14
